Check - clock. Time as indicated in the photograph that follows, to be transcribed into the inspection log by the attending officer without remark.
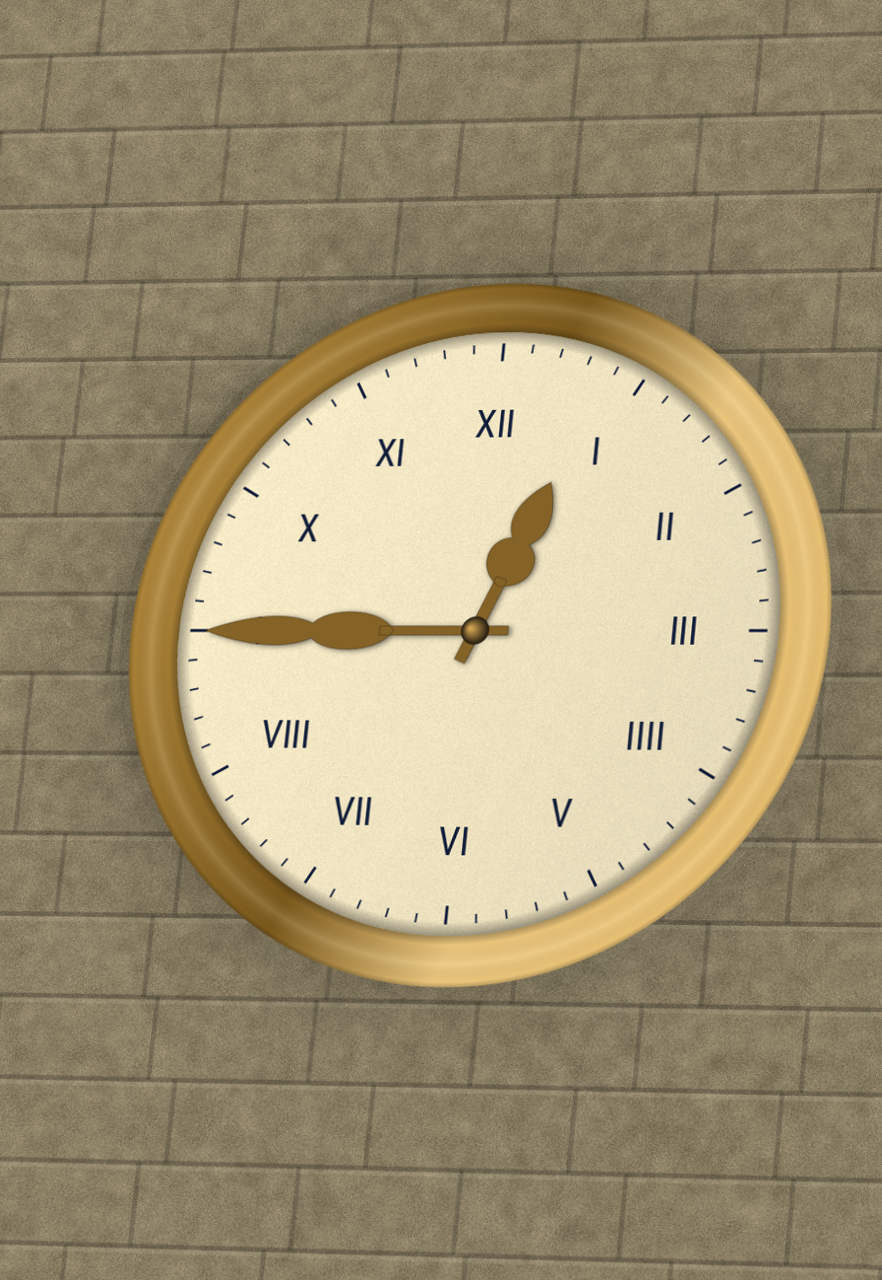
12:45
